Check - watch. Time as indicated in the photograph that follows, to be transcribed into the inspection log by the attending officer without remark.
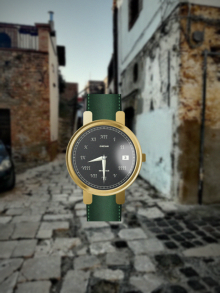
8:30
